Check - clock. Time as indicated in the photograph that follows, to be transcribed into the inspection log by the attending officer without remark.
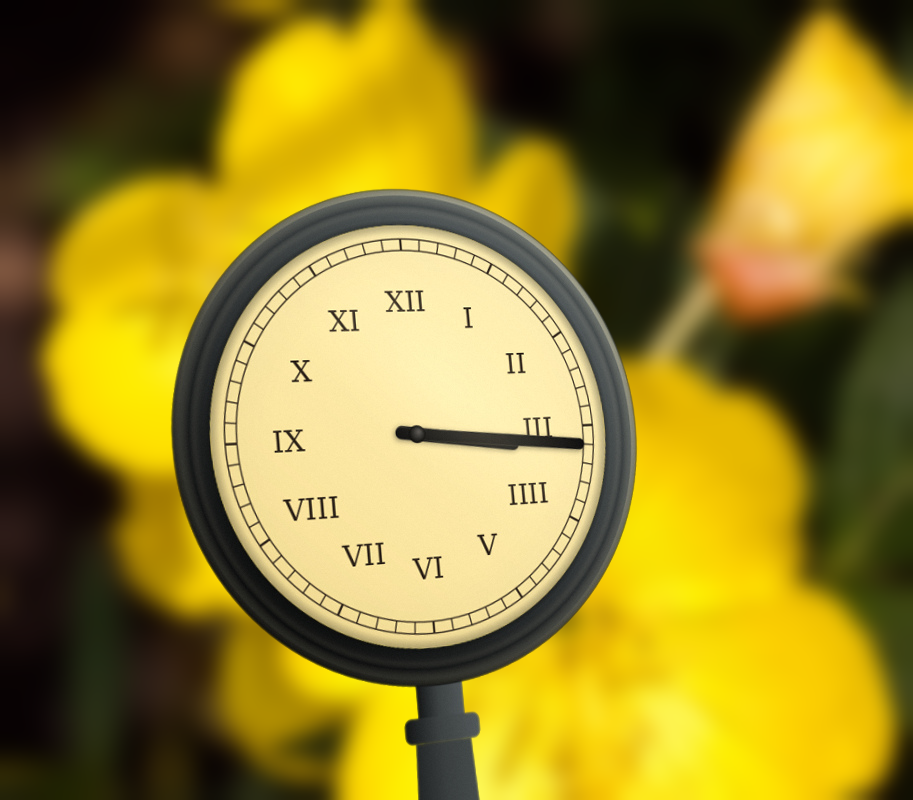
3:16
